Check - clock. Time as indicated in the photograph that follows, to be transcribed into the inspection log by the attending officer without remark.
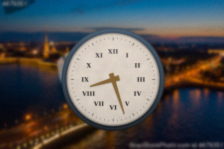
8:27
